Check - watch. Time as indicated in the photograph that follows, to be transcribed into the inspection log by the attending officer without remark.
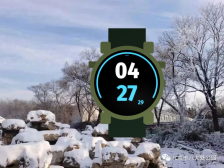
4:27
